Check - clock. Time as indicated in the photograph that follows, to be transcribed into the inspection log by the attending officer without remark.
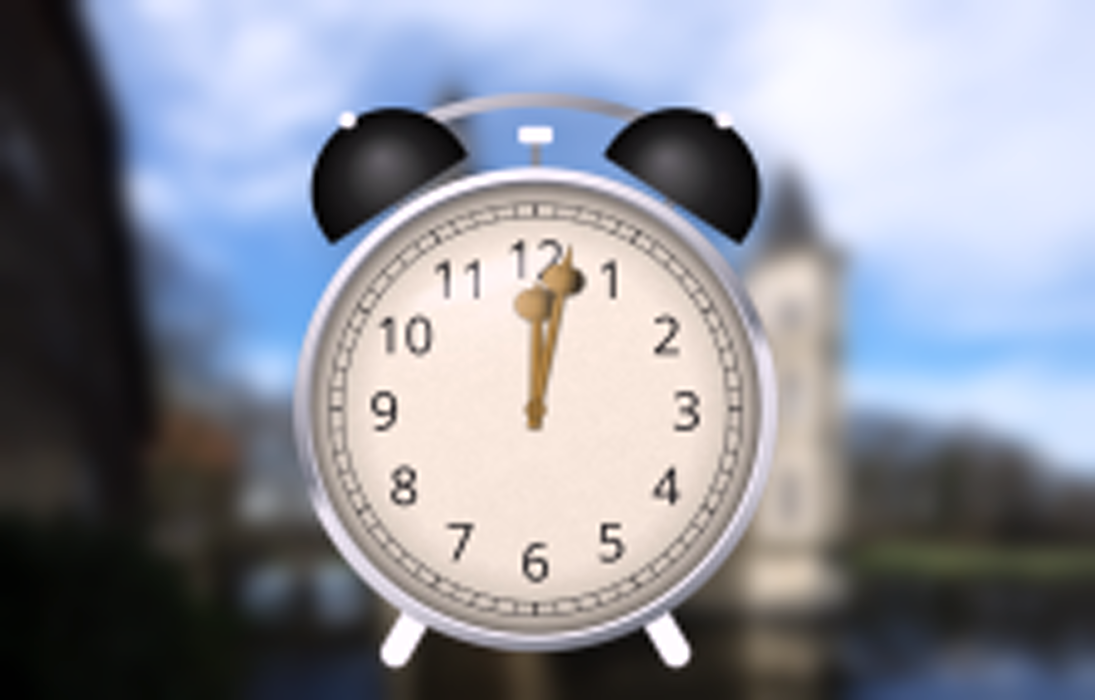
12:02
